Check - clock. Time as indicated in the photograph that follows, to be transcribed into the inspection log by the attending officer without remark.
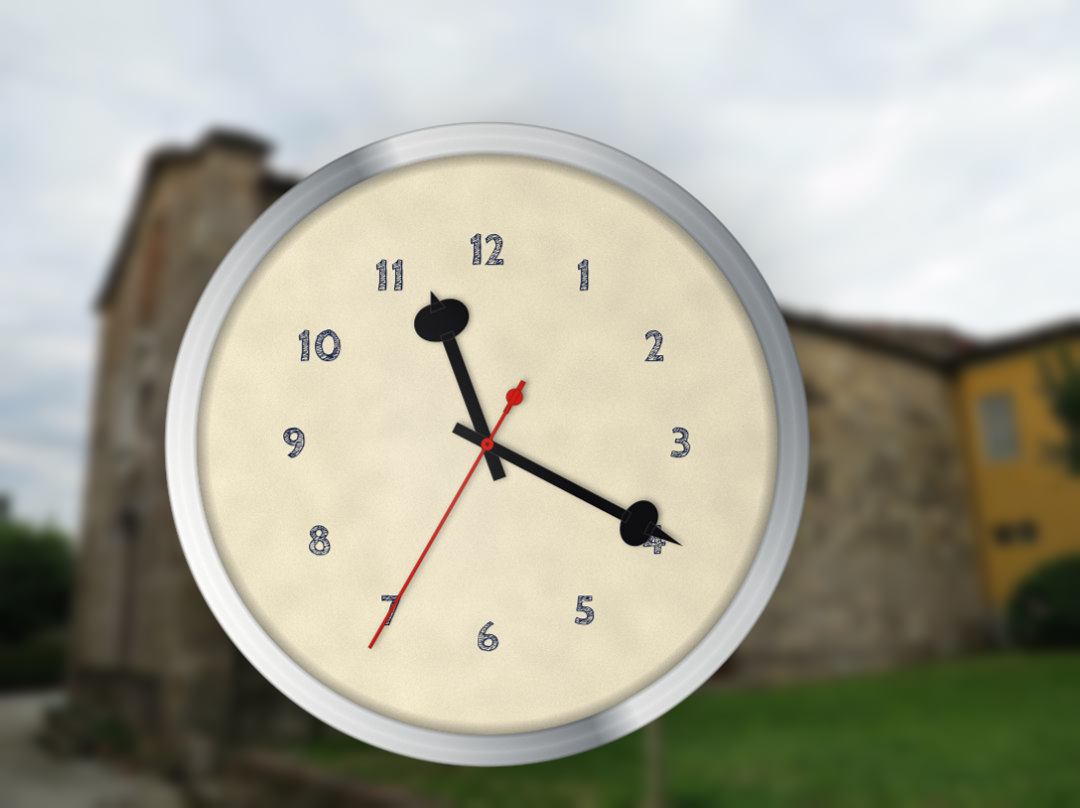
11:19:35
